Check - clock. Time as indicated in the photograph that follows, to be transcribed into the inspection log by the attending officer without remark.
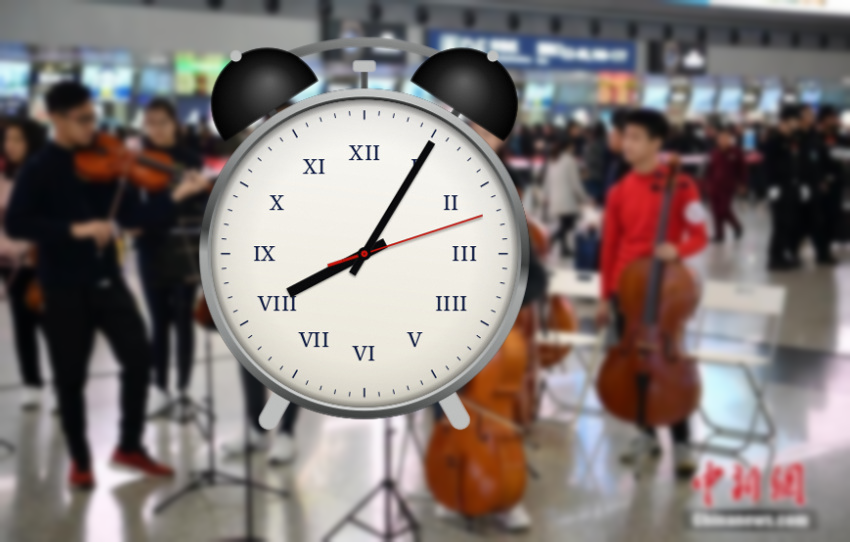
8:05:12
